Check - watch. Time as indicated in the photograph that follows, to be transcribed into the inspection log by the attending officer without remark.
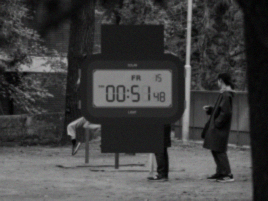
0:51:48
